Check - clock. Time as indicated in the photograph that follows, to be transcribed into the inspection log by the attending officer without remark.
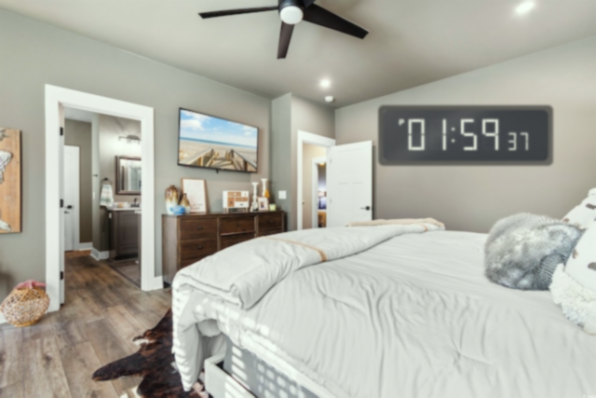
1:59:37
